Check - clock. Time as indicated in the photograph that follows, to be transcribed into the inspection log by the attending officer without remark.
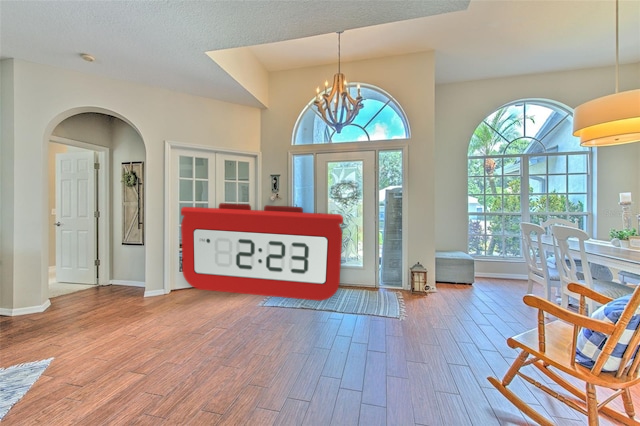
2:23
